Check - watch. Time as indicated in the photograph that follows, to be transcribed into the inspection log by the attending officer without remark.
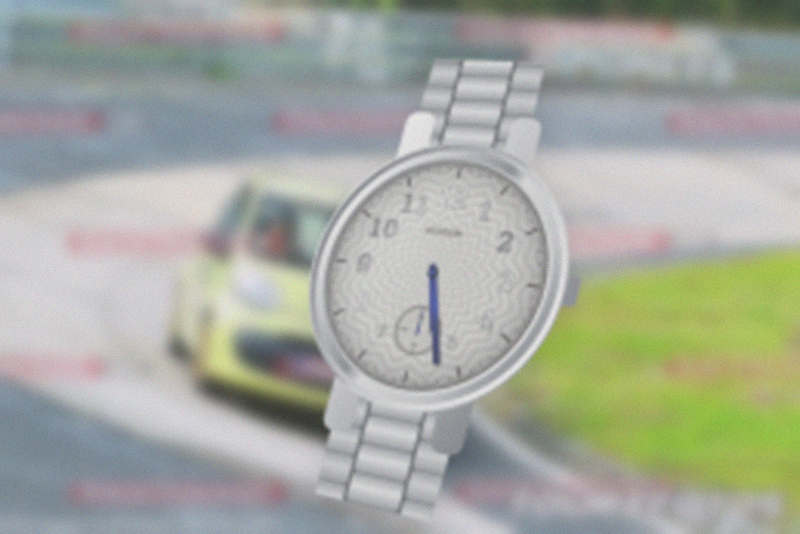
5:27
